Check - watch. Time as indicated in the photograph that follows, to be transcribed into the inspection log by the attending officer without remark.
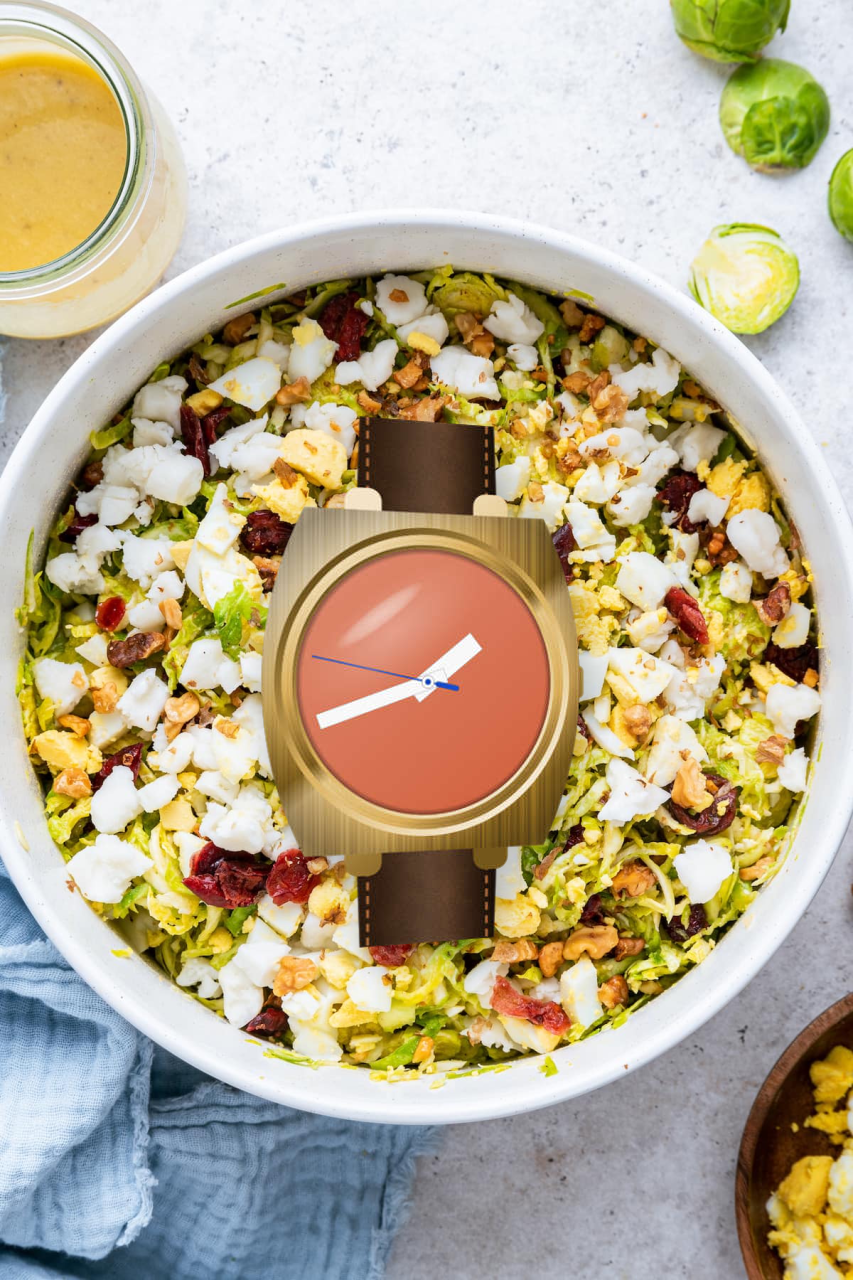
1:41:47
